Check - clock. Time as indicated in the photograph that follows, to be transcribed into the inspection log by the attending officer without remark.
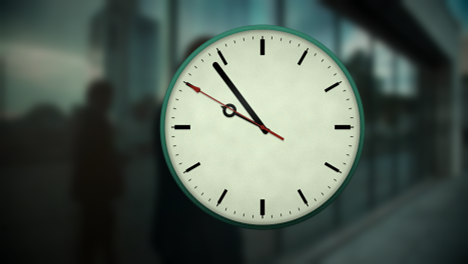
9:53:50
